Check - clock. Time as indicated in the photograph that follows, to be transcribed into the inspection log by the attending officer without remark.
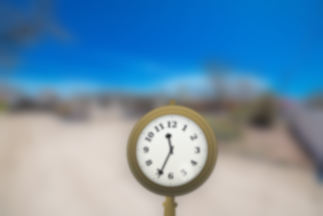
11:34
